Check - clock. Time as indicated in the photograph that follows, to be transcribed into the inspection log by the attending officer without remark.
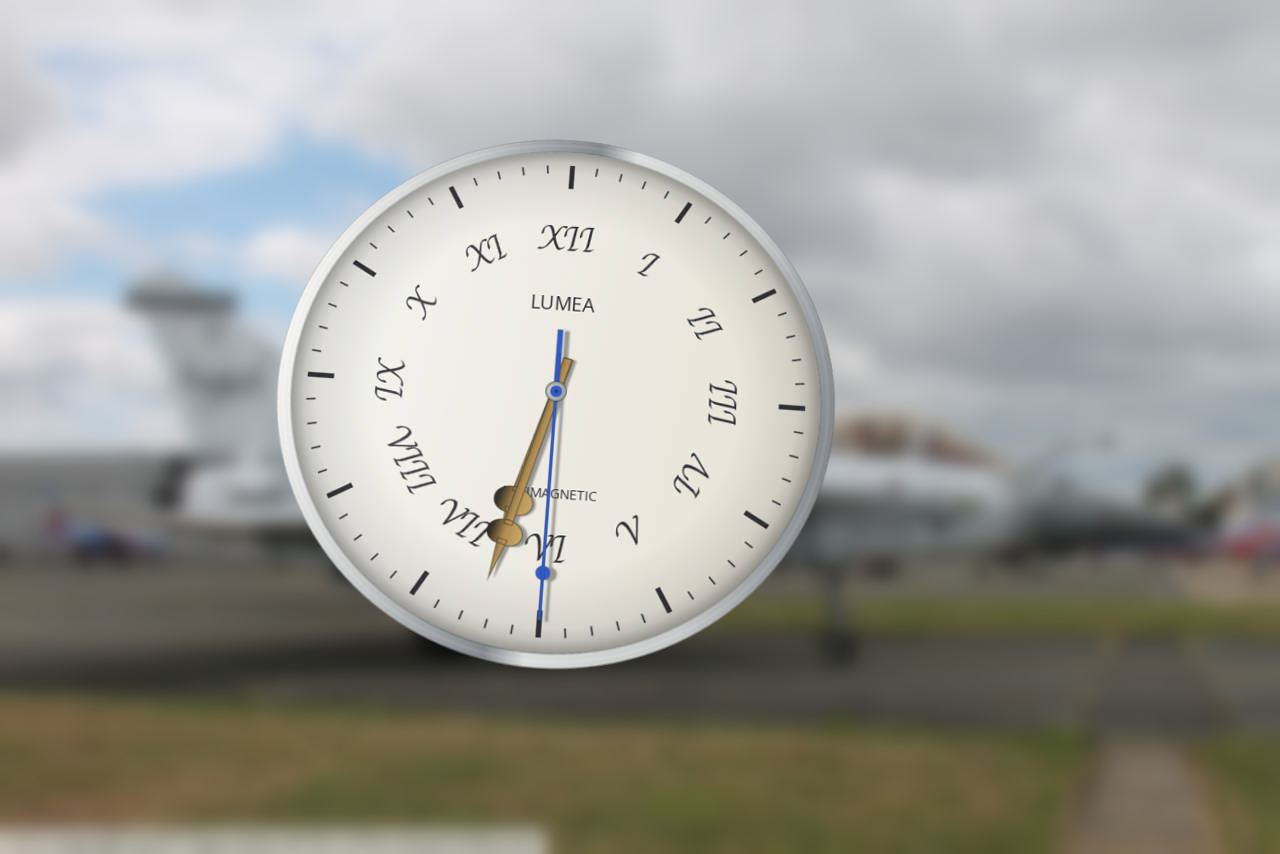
6:32:30
